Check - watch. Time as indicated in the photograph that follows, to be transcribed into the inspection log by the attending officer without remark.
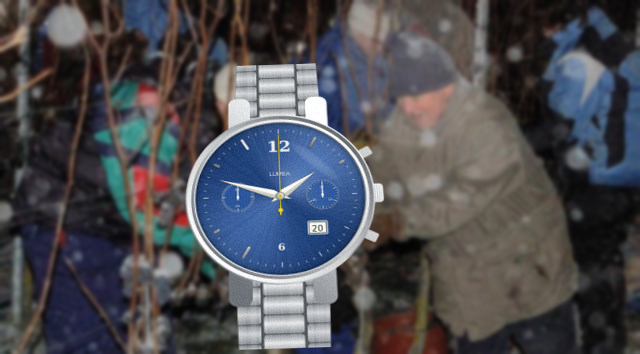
1:48
